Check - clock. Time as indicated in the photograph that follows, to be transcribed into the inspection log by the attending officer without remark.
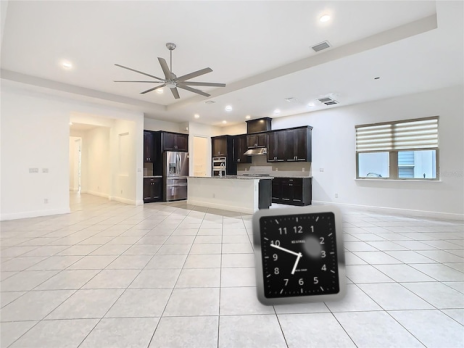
6:49
